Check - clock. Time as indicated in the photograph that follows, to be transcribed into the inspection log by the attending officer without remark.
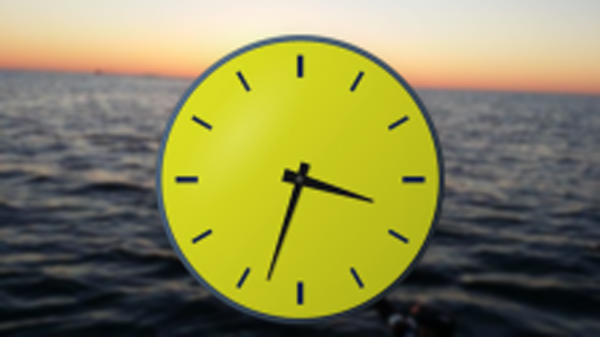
3:33
